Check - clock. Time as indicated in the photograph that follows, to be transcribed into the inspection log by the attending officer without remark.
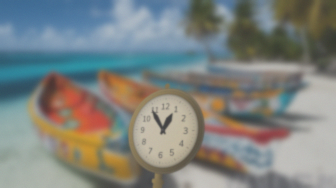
12:54
